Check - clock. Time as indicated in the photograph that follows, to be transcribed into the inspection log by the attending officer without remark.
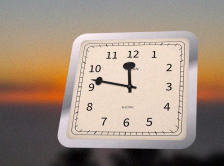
11:47
